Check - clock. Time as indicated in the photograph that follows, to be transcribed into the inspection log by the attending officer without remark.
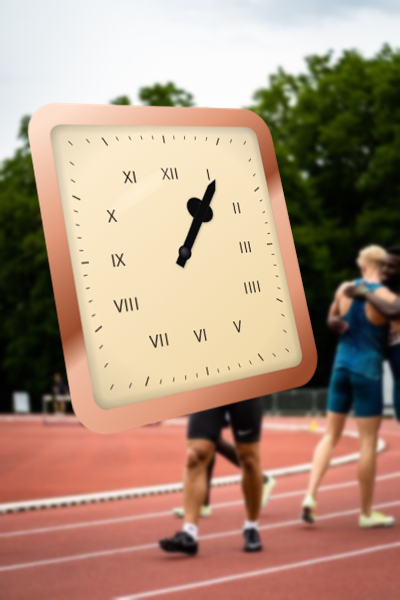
1:06
